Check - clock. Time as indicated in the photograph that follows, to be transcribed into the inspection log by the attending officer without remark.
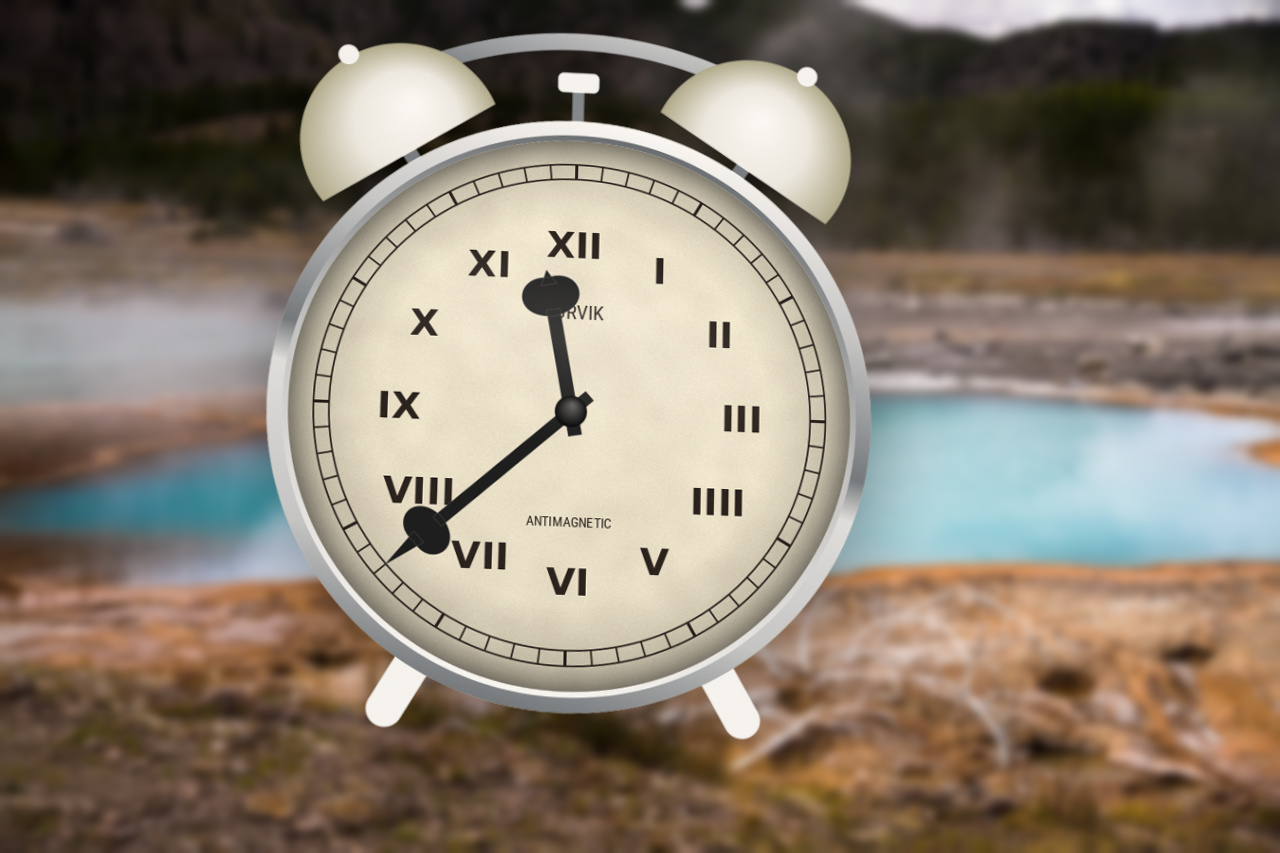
11:38
